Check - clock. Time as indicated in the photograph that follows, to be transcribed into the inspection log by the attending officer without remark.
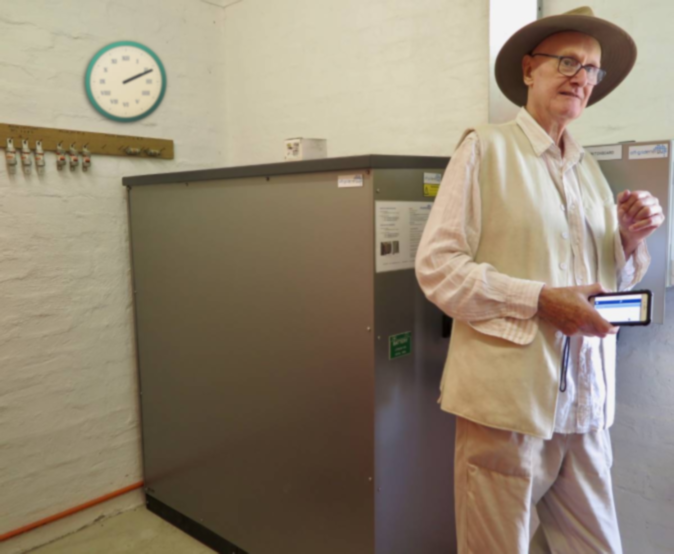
2:11
